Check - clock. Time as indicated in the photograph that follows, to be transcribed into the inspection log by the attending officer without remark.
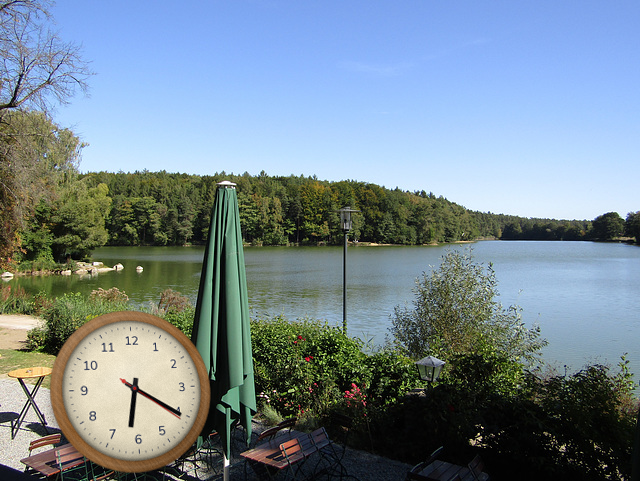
6:20:21
